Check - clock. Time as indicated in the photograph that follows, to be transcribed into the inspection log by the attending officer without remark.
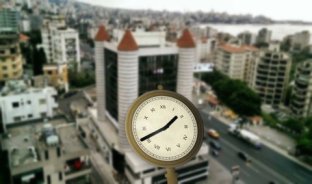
1:41
